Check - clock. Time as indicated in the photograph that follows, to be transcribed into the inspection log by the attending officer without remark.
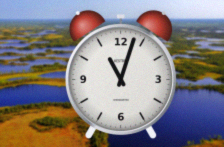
11:03
